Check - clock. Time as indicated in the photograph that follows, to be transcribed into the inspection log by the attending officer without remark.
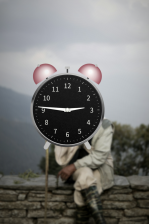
2:46
